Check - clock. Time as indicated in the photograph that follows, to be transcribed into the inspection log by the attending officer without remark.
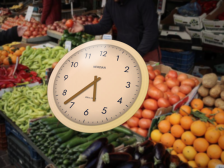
5:37
